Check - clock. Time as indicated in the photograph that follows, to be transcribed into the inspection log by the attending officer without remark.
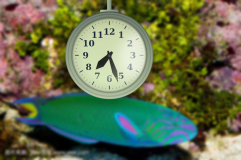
7:27
